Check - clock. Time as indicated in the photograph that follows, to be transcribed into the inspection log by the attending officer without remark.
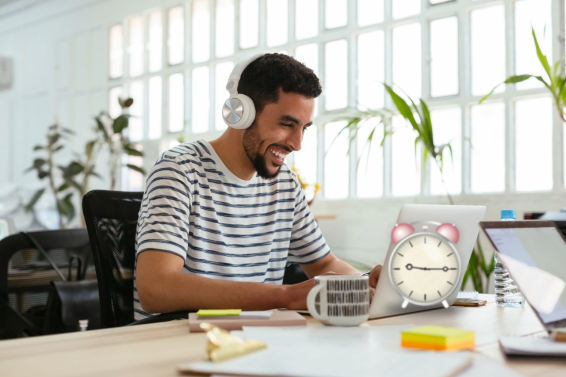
9:15
